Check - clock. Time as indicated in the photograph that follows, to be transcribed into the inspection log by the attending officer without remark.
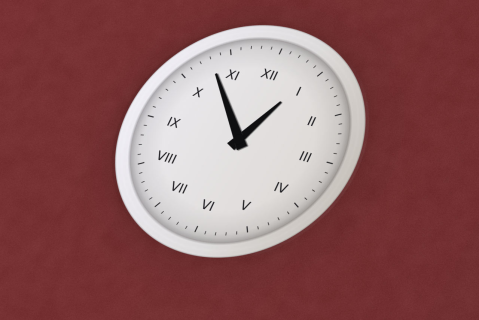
12:53
